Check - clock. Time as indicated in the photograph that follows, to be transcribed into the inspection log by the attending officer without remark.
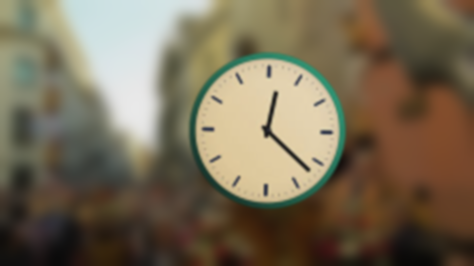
12:22
